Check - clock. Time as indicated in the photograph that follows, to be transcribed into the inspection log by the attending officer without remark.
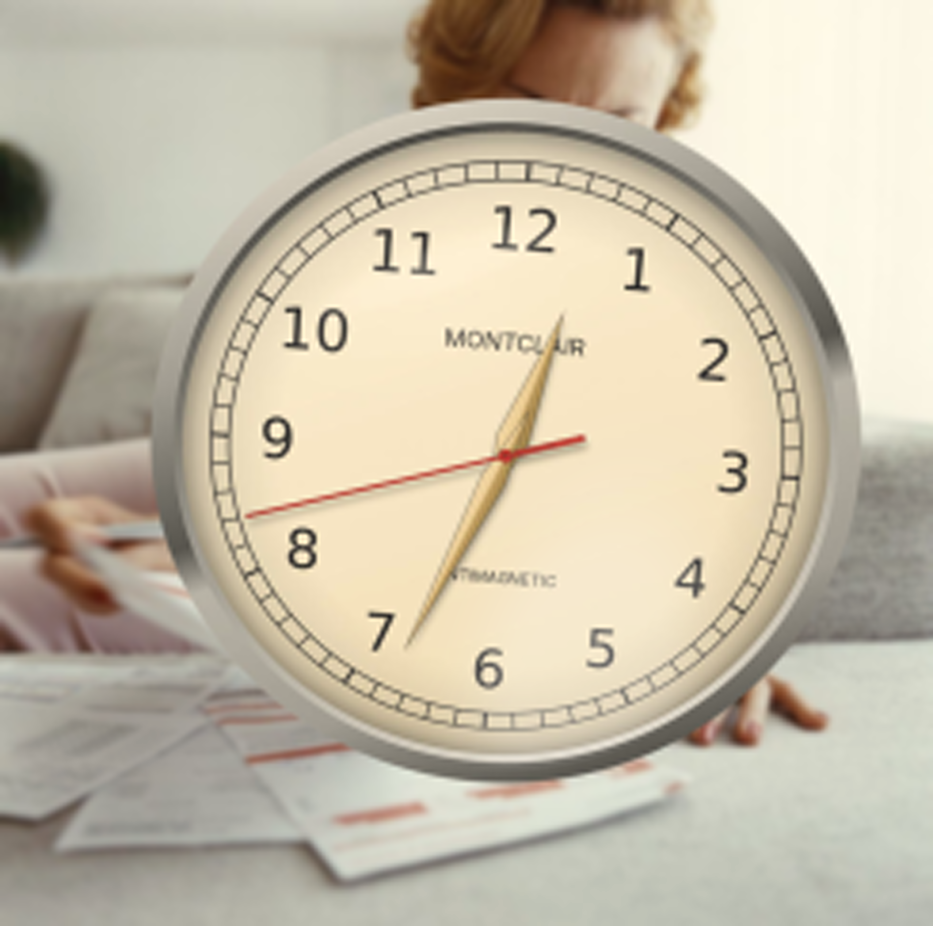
12:33:42
